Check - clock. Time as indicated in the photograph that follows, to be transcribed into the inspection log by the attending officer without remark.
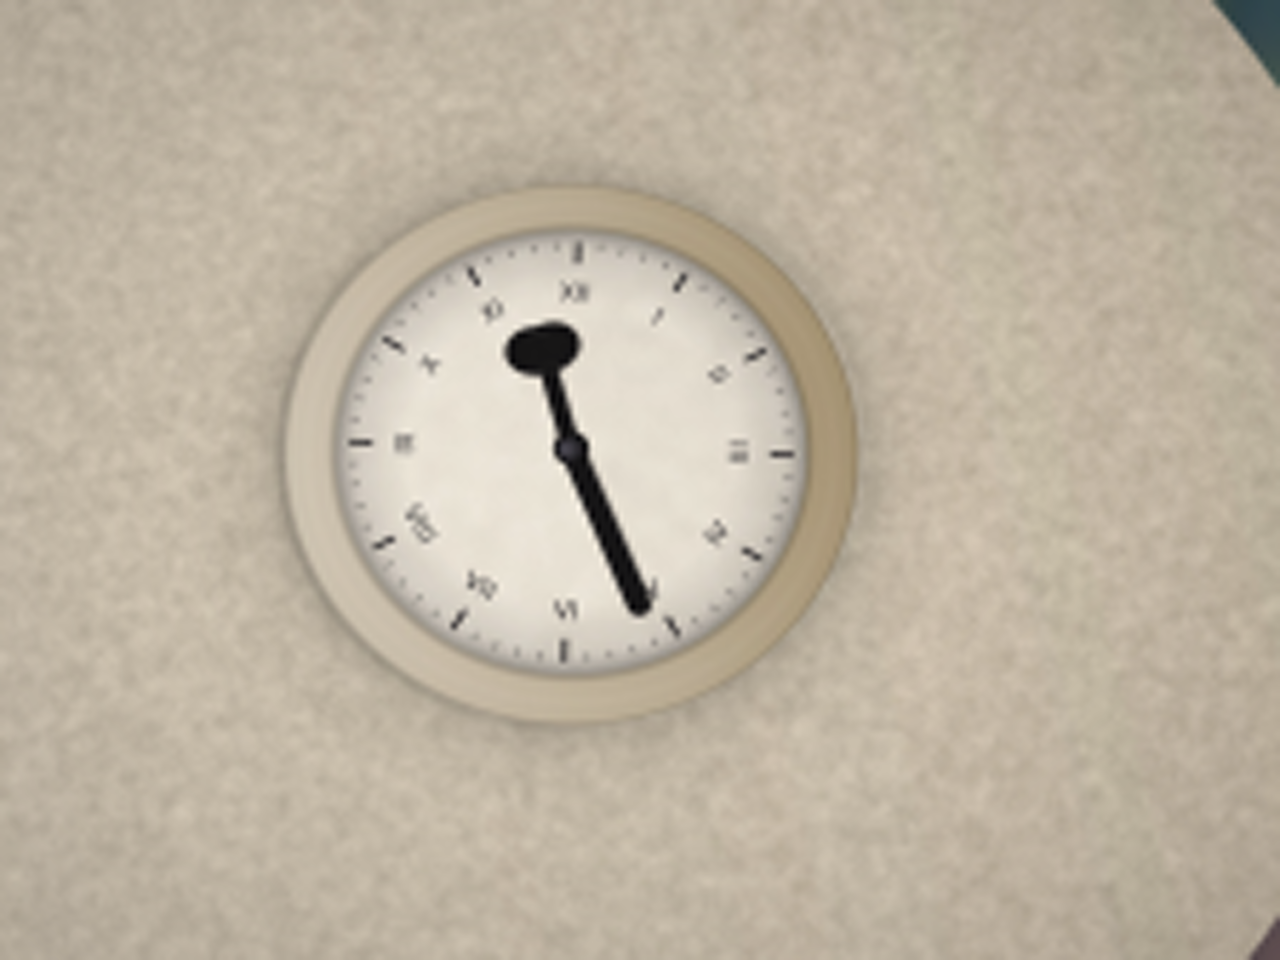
11:26
